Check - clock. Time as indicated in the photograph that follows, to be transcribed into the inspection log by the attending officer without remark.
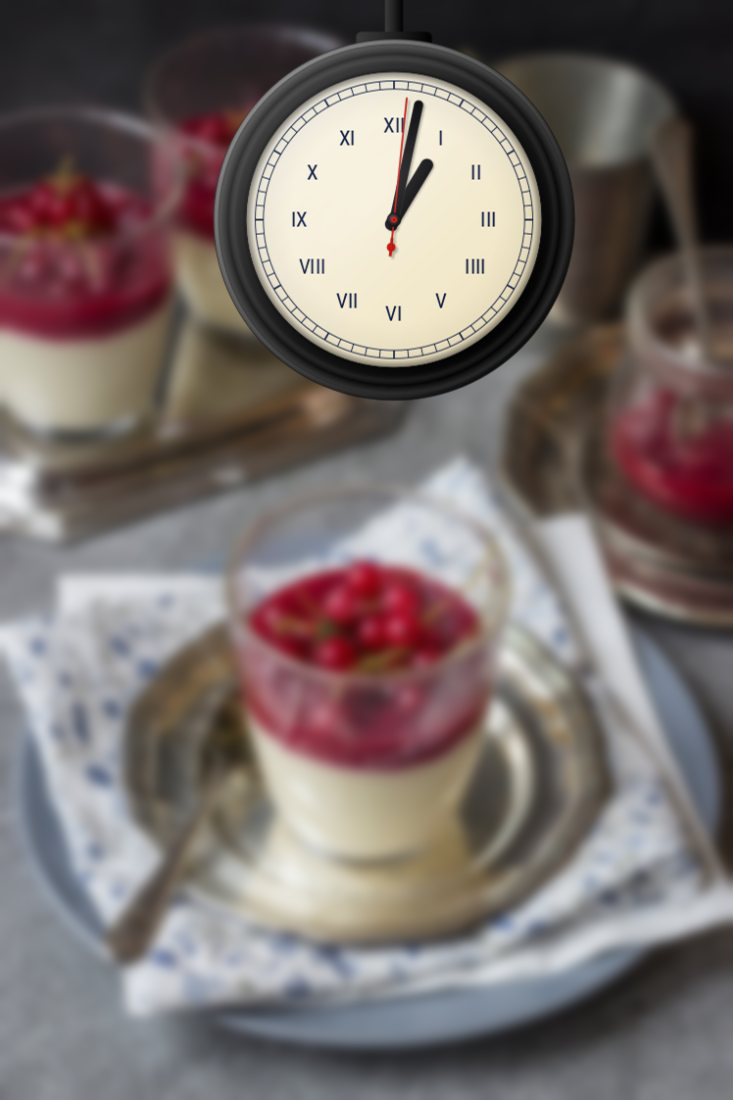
1:02:01
